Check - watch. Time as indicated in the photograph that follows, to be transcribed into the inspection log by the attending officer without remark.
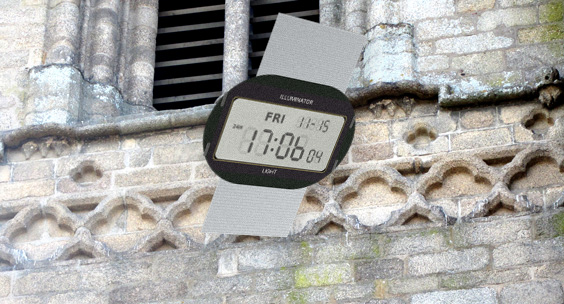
17:06:04
